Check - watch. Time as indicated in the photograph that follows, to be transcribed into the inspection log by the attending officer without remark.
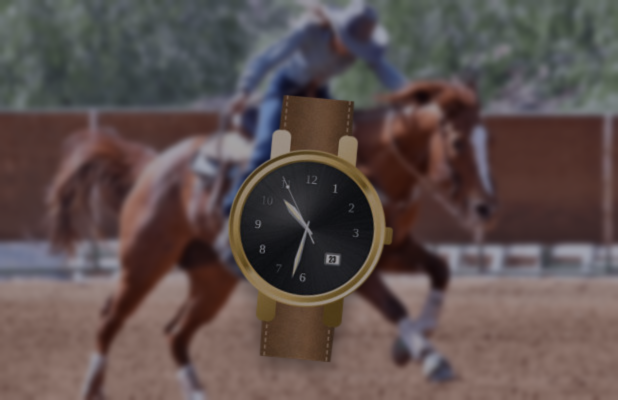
10:31:55
